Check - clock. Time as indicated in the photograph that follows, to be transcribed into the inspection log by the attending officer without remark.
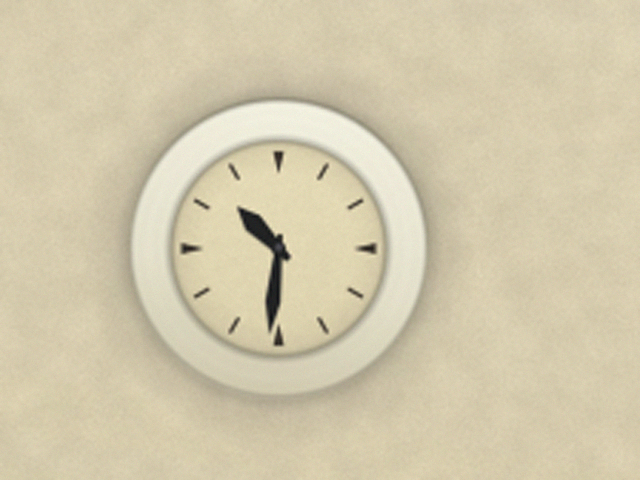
10:31
